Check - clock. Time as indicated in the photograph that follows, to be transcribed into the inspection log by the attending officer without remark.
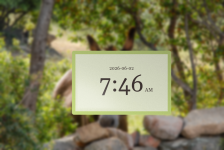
7:46
